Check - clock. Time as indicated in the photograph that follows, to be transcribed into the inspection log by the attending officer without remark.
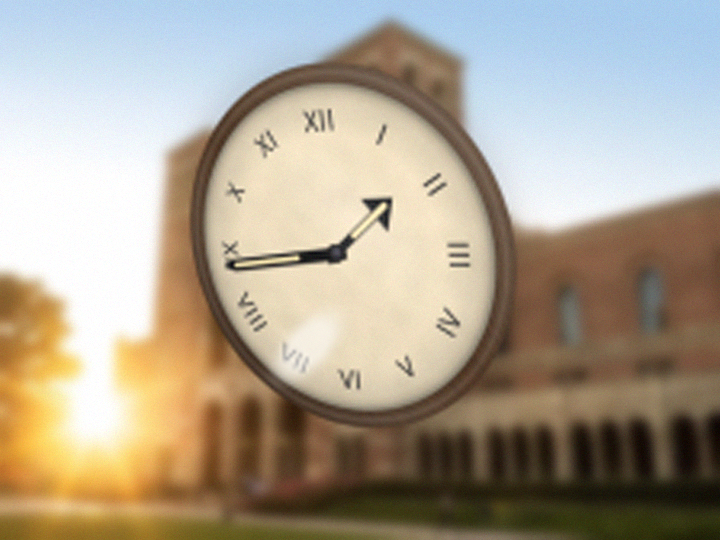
1:44
